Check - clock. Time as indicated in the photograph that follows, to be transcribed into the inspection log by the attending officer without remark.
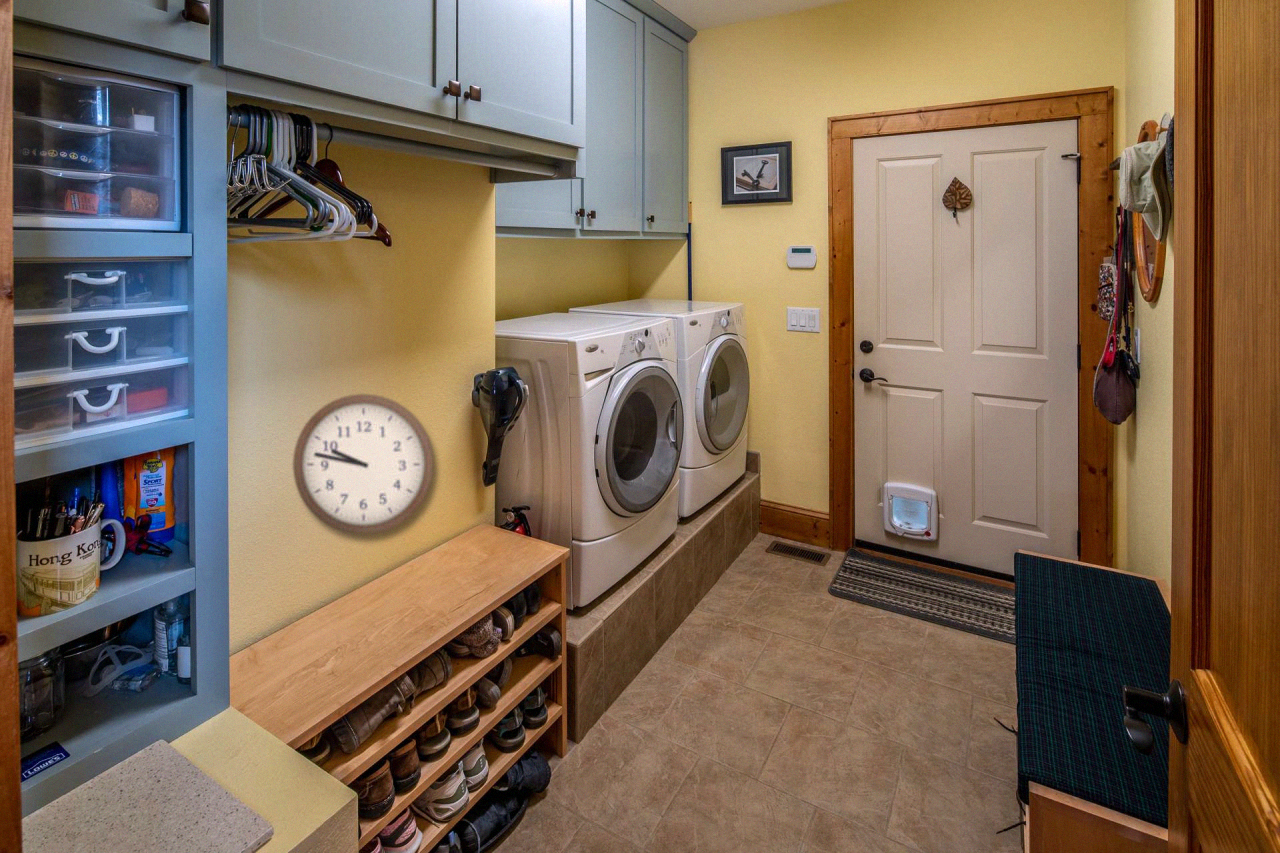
9:47
